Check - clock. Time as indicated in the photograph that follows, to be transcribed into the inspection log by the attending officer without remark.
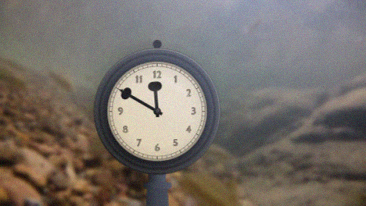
11:50
